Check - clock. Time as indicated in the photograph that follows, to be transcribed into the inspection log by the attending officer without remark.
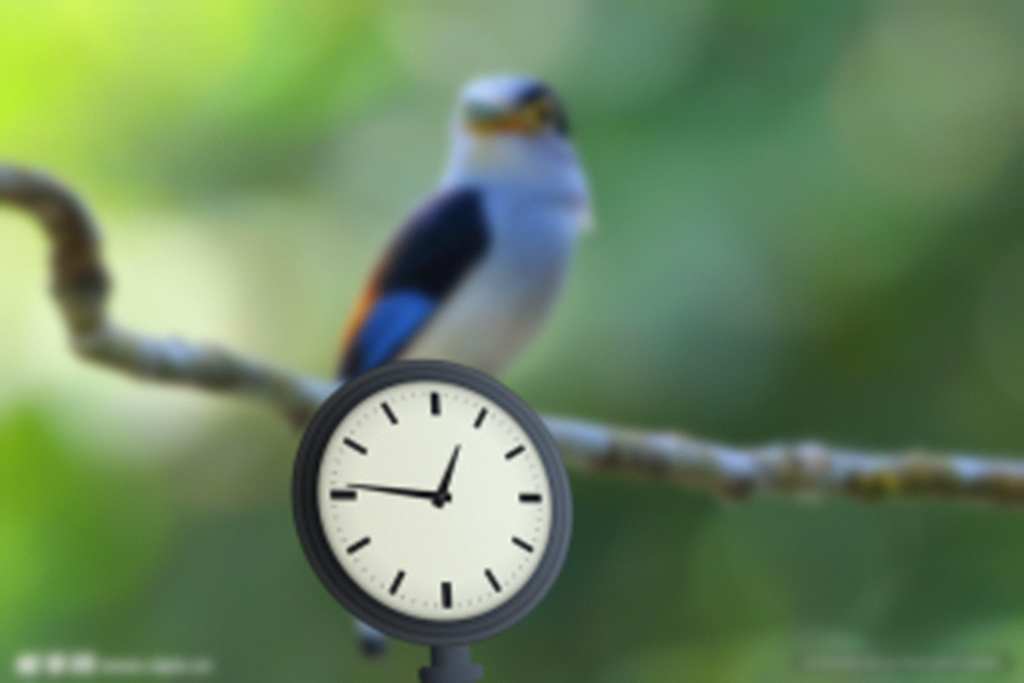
12:46
